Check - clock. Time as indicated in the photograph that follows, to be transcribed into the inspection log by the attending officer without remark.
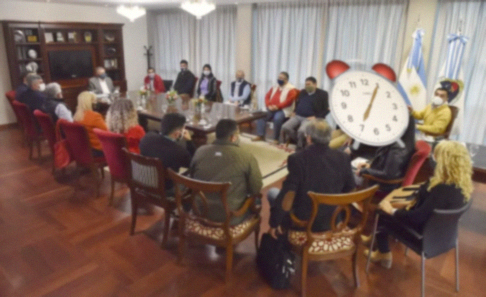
7:05
